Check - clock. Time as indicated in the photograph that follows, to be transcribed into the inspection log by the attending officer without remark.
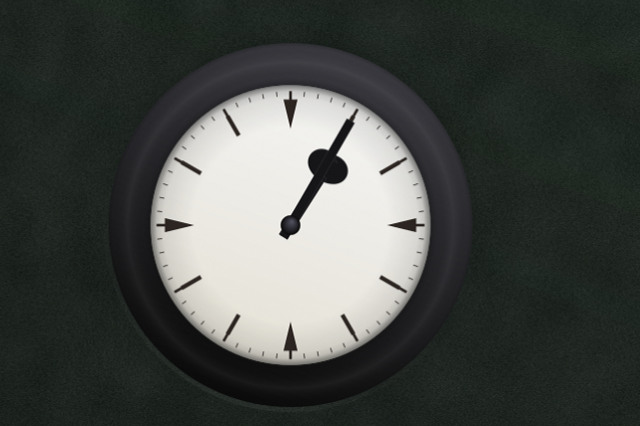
1:05
